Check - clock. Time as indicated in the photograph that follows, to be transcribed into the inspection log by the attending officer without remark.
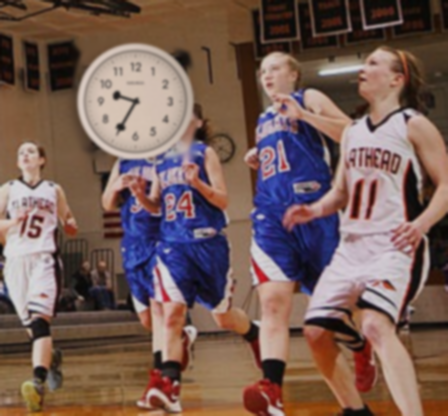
9:35
